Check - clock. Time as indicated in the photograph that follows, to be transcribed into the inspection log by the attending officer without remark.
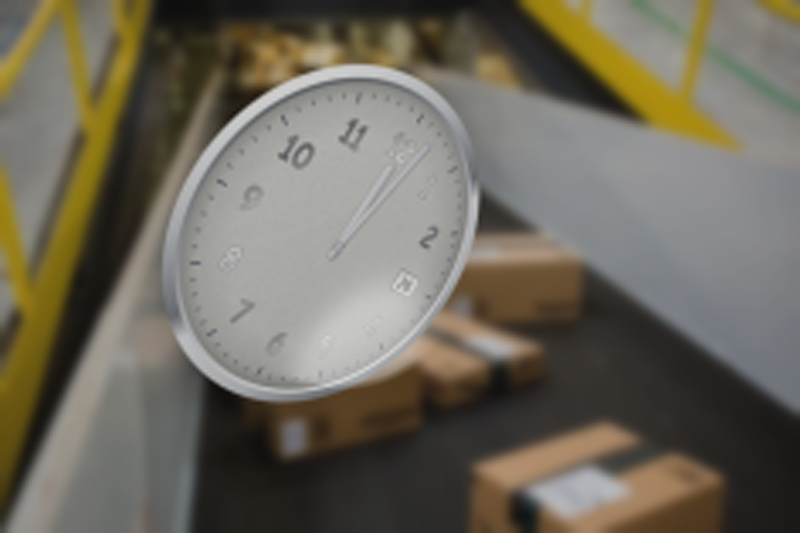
12:02
